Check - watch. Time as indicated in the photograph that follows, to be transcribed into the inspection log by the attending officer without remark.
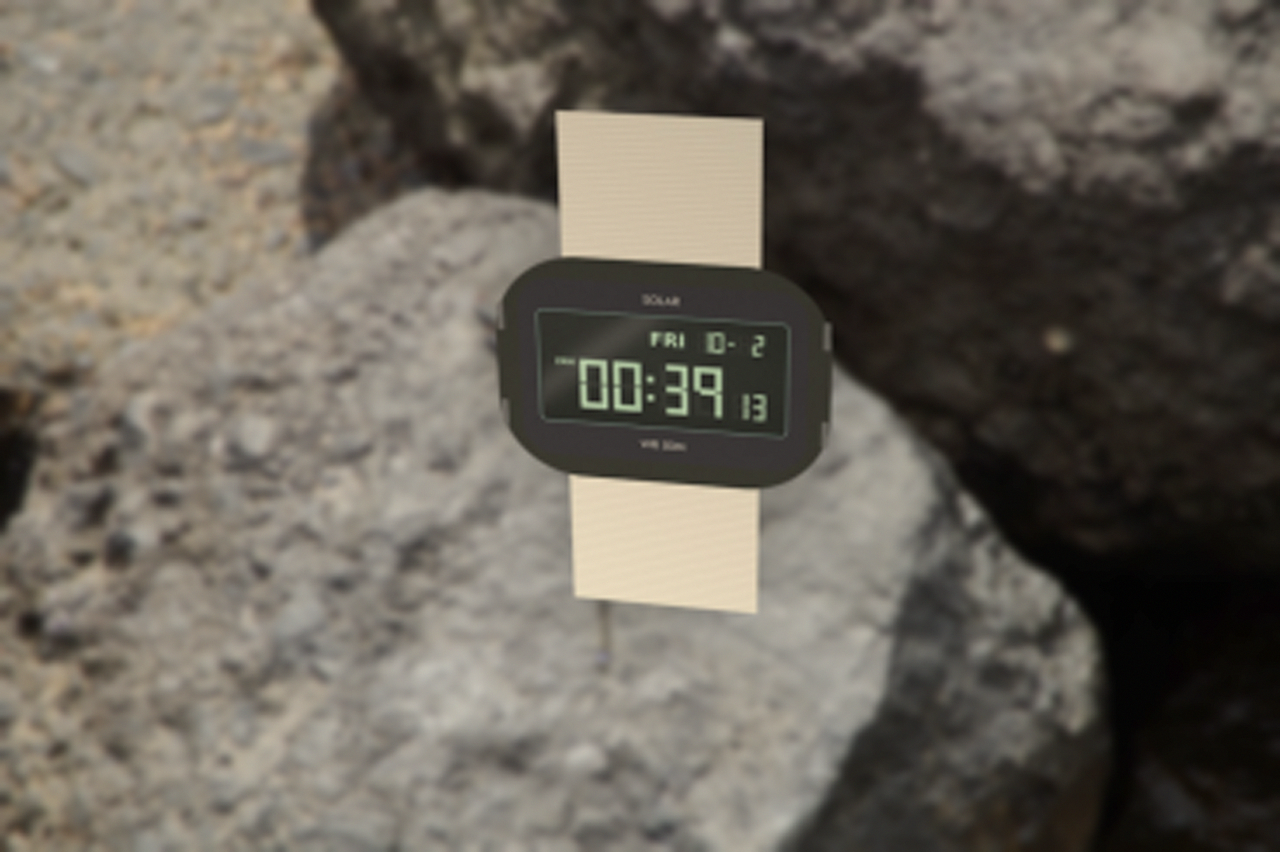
0:39:13
